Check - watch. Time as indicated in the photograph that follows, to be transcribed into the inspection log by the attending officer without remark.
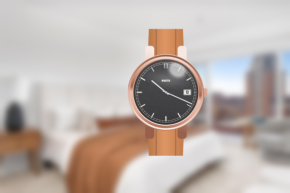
10:19
